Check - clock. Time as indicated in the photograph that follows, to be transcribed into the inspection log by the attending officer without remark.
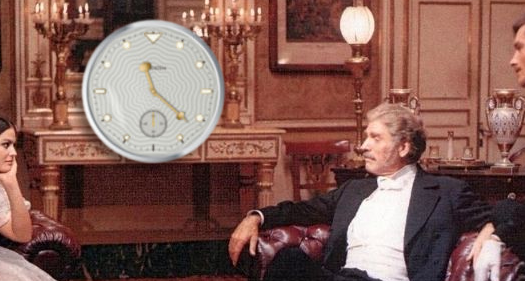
11:22
